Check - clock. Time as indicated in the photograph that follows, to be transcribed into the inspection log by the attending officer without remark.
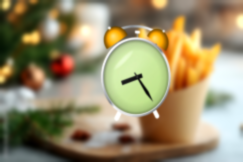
8:24
